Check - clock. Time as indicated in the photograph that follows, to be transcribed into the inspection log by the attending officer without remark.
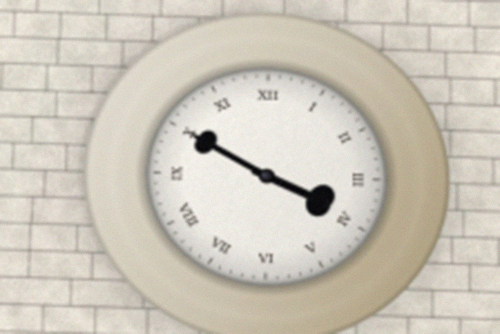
3:50
